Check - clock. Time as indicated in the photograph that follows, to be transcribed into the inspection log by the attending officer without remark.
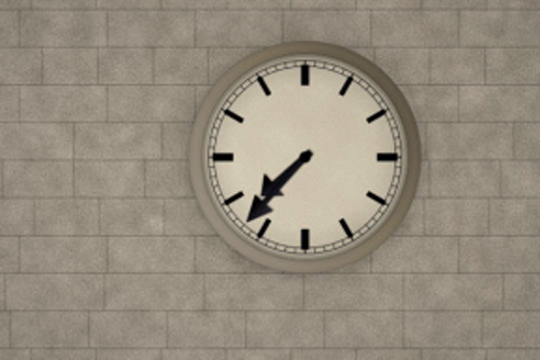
7:37
